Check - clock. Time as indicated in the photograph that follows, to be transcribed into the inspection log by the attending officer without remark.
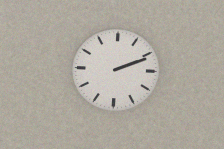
2:11
